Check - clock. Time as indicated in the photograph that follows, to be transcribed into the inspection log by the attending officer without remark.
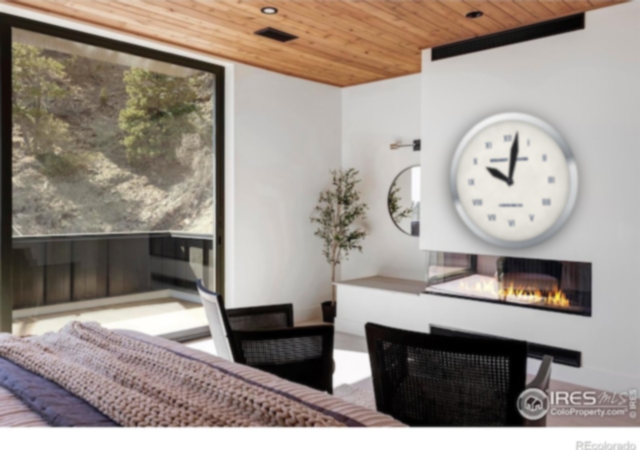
10:02
